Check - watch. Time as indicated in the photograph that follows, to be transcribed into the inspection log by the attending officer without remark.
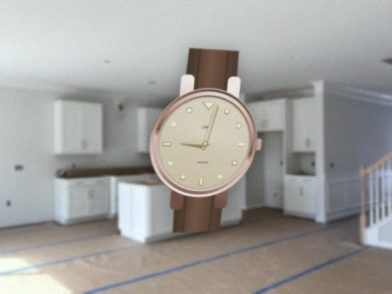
9:02
